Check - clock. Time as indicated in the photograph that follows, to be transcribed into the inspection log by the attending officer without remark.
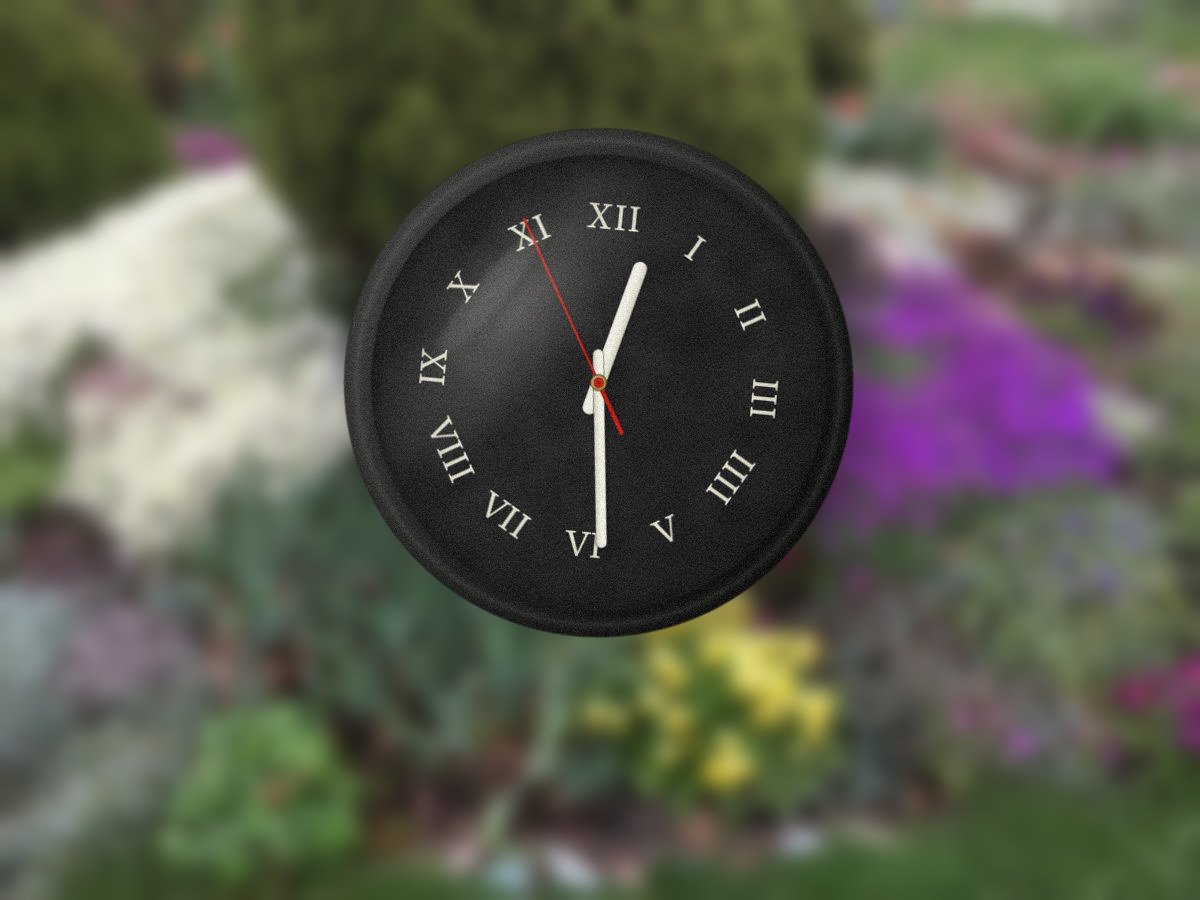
12:28:55
